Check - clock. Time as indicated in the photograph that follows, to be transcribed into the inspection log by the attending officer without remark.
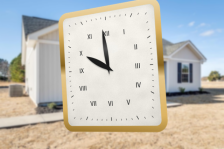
9:59
